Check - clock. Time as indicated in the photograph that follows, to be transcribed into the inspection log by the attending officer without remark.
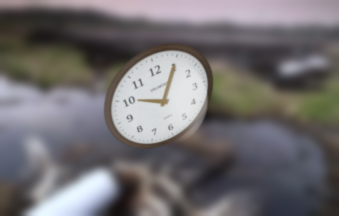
10:05
